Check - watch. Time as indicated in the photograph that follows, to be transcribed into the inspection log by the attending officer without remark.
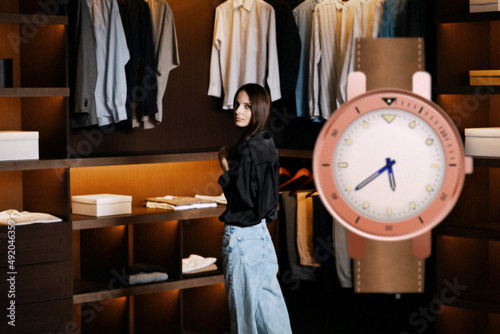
5:39
